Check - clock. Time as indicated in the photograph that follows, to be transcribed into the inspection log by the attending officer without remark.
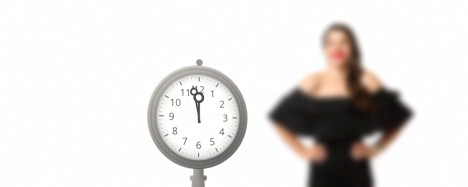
11:58
